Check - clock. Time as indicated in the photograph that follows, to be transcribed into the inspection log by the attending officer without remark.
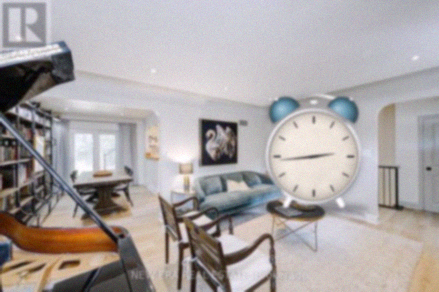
2:44
